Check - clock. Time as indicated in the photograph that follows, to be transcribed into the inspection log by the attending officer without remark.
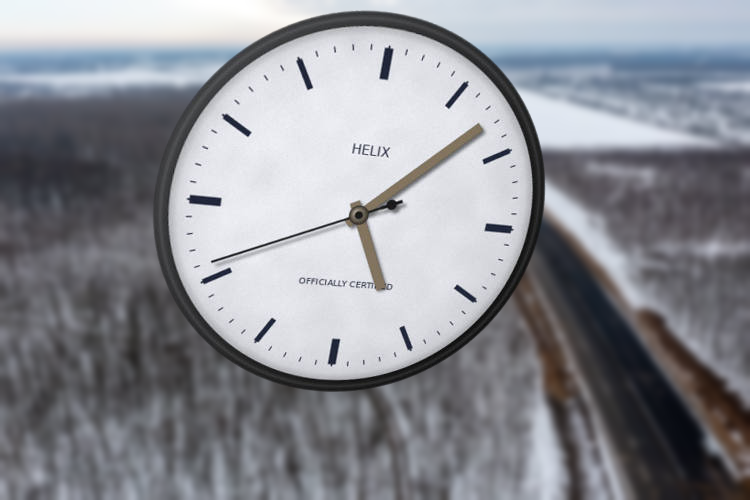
5:07:41
